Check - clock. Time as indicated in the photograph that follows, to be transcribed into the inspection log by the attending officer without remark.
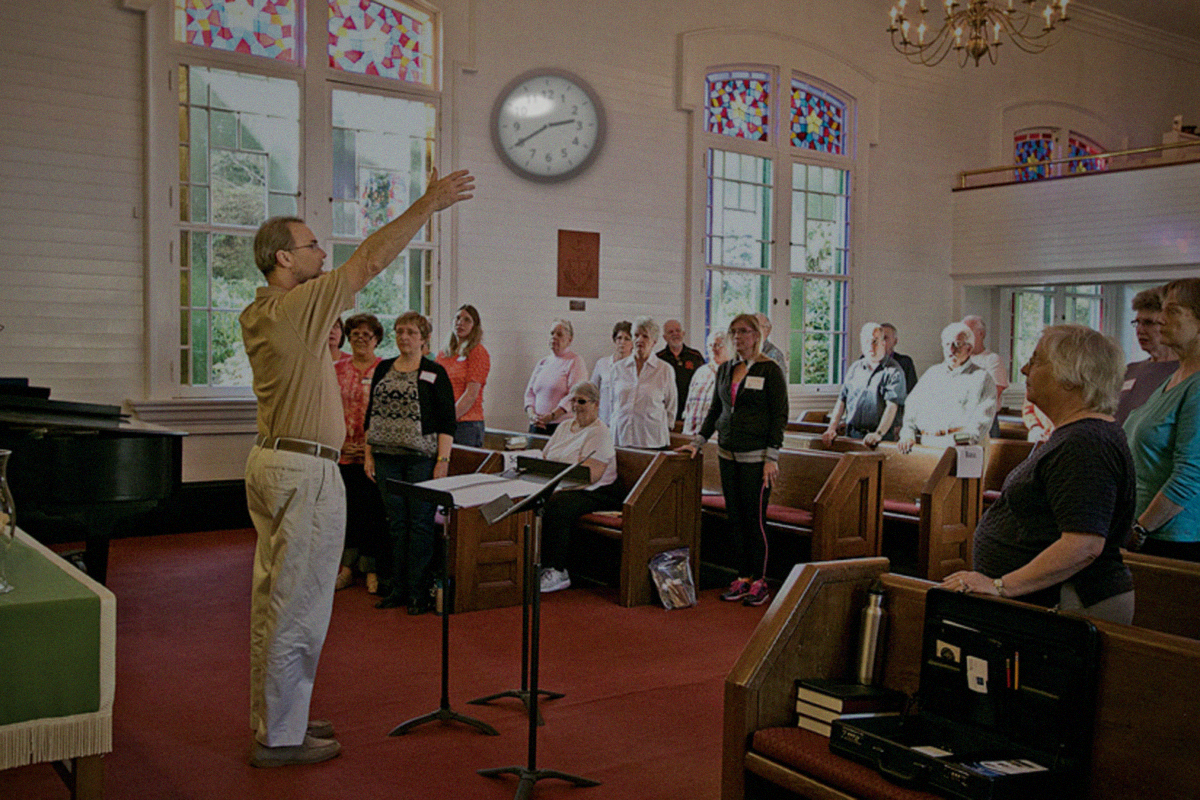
2:40
